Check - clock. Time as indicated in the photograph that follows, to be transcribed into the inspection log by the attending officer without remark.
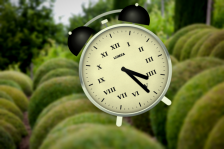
4:26
